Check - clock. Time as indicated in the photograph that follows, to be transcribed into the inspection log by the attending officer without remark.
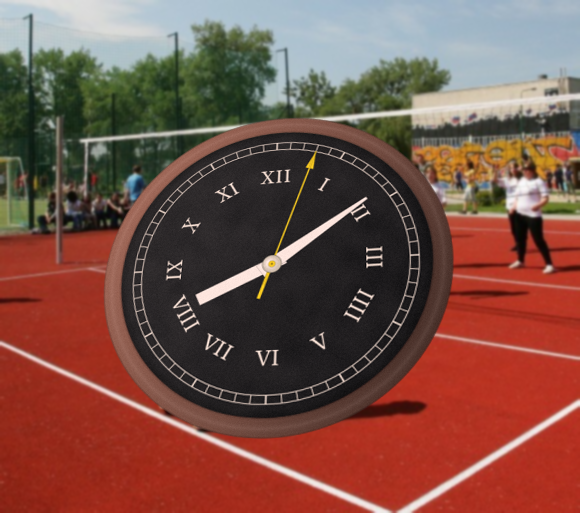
8:09:03
